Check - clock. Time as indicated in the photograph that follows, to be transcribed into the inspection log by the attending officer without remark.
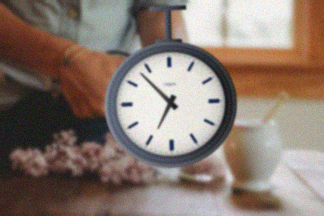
6:53
